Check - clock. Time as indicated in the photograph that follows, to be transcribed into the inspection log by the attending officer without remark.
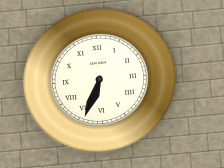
6:34
